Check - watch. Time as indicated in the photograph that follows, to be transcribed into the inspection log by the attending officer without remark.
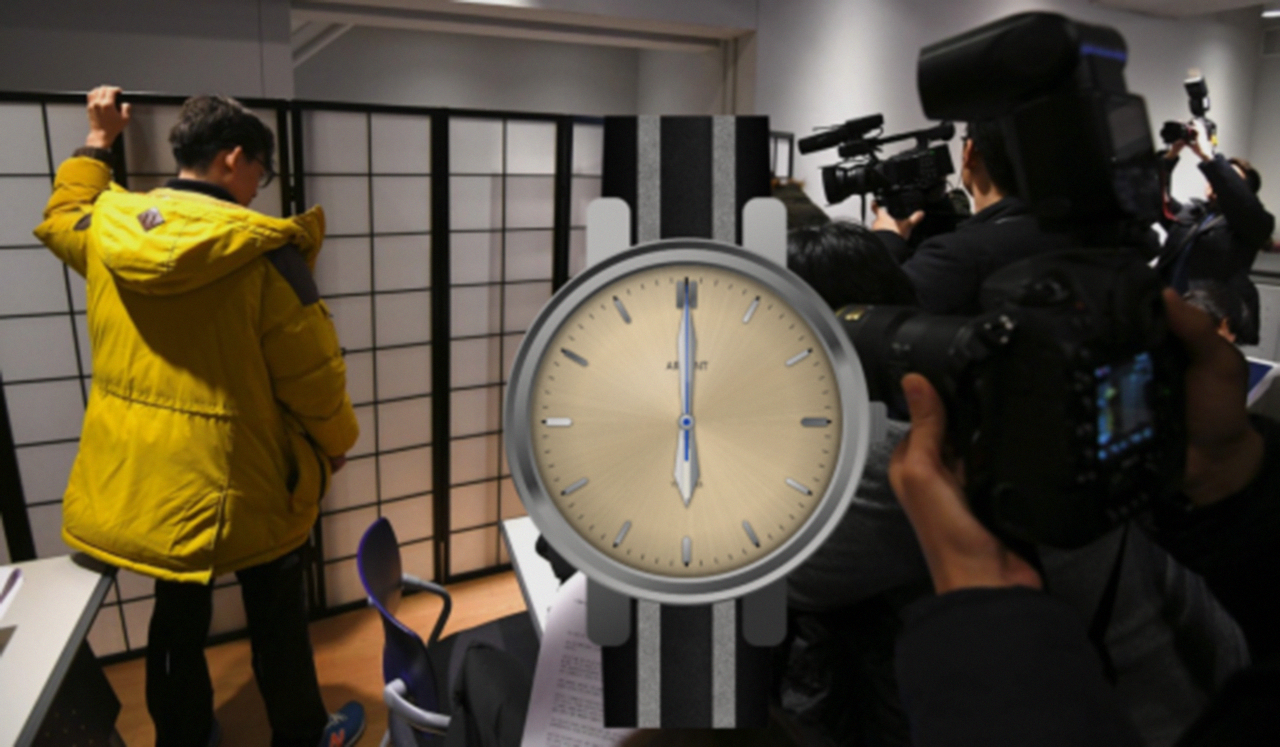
6:00:00
